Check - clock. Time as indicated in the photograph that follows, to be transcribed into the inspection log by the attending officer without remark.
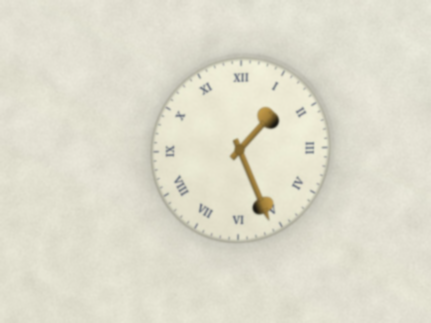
1:26
